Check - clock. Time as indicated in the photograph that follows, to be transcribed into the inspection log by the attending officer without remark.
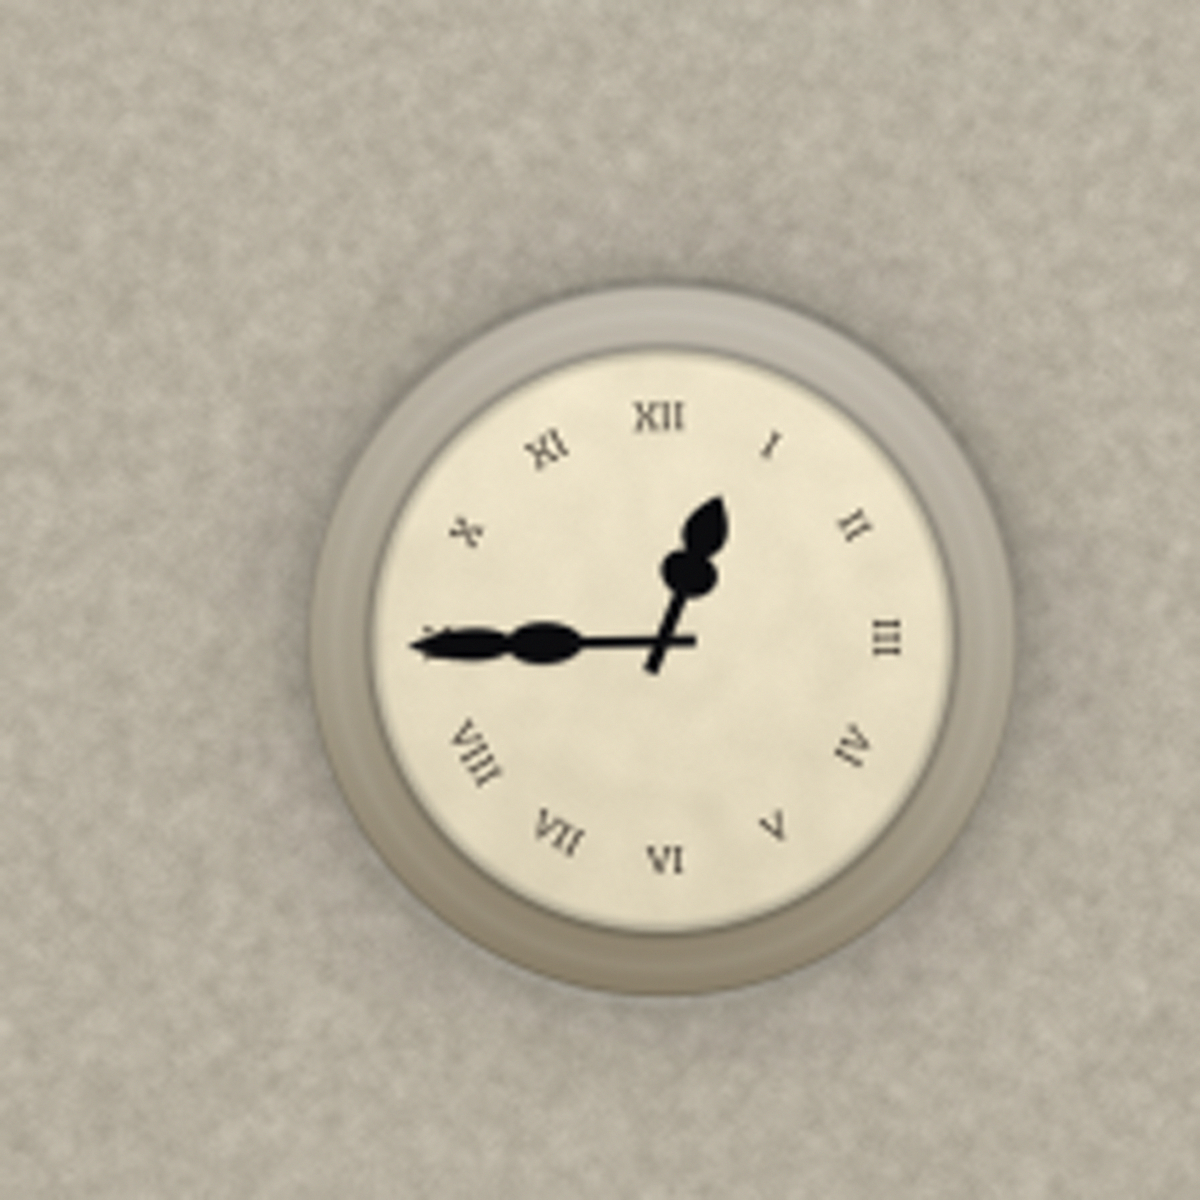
12:45
